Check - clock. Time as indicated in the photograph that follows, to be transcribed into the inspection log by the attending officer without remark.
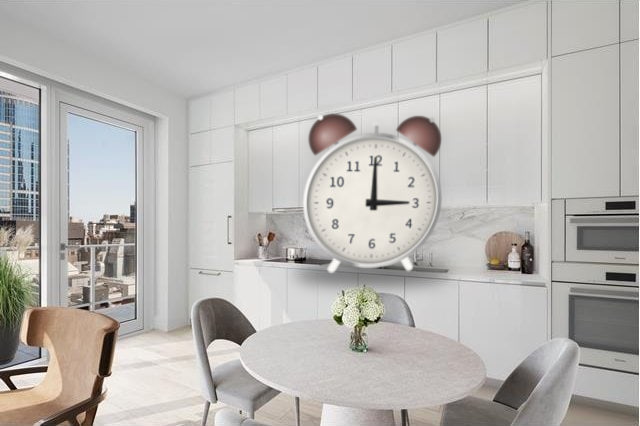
3:00
